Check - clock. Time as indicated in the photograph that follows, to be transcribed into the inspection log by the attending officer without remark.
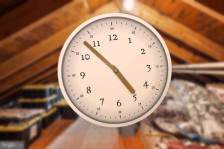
4:53
